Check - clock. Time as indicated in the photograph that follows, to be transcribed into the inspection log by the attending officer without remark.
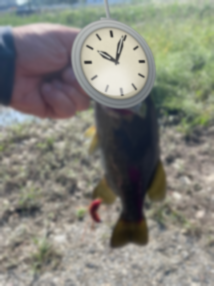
10:04
